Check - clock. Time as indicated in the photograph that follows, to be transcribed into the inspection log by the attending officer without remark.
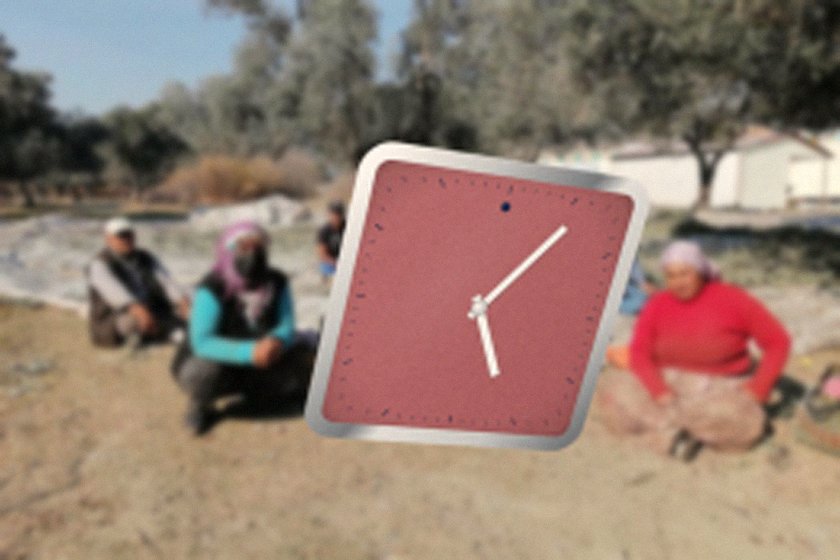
5:06
